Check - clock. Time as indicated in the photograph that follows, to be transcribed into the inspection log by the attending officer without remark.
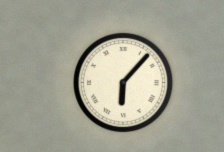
6:07
